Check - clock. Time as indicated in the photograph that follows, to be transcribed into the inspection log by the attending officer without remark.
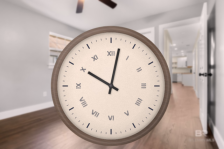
10:02
